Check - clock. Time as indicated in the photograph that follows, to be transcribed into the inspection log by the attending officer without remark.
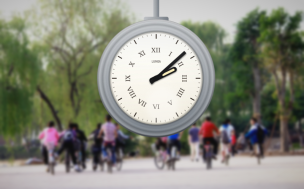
2:08
